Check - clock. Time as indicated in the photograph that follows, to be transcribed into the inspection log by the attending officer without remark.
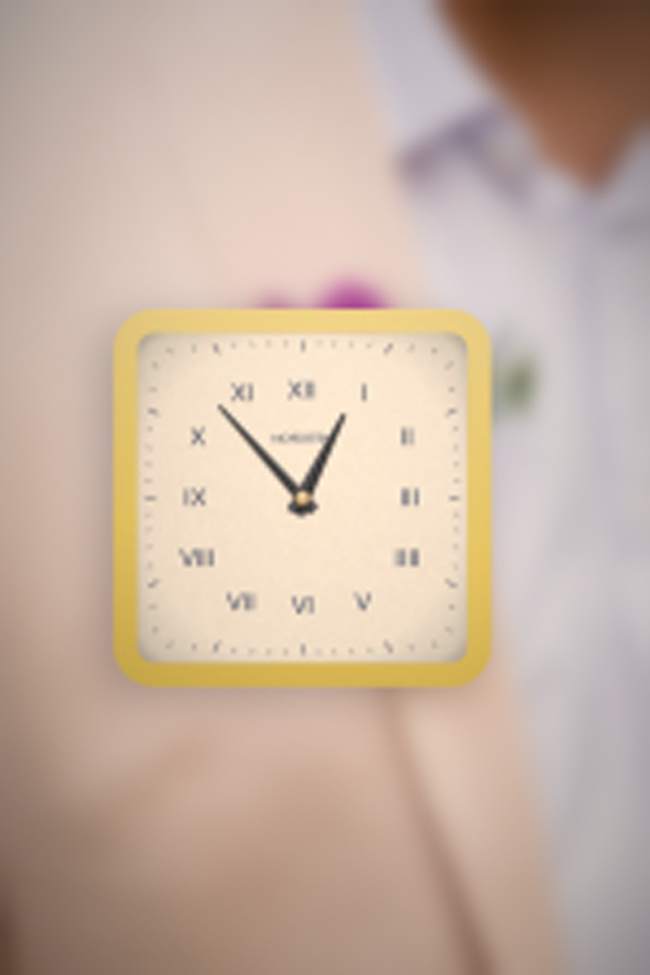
12:53
